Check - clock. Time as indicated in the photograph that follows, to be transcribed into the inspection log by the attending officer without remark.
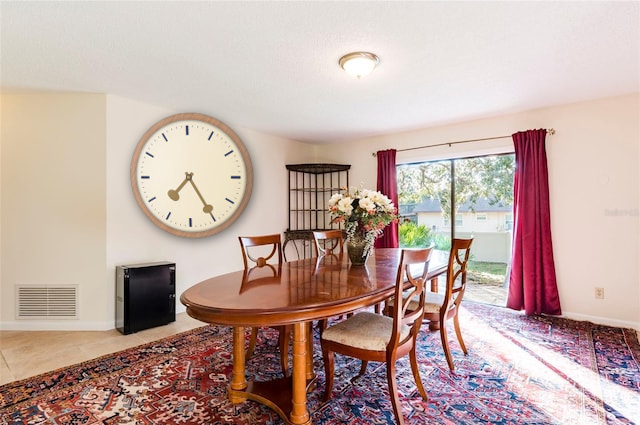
7:25
